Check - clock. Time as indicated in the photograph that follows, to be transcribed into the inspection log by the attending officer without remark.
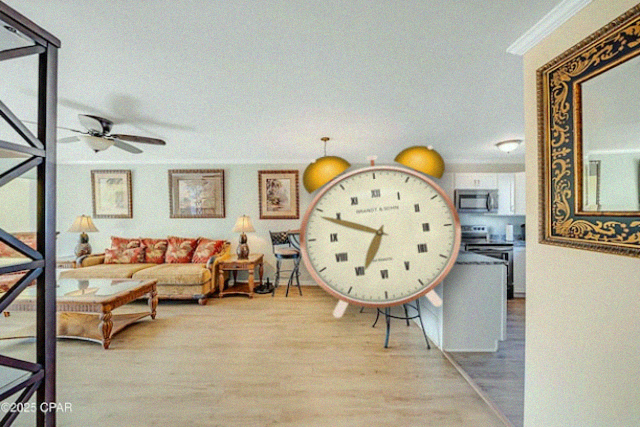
6:49
